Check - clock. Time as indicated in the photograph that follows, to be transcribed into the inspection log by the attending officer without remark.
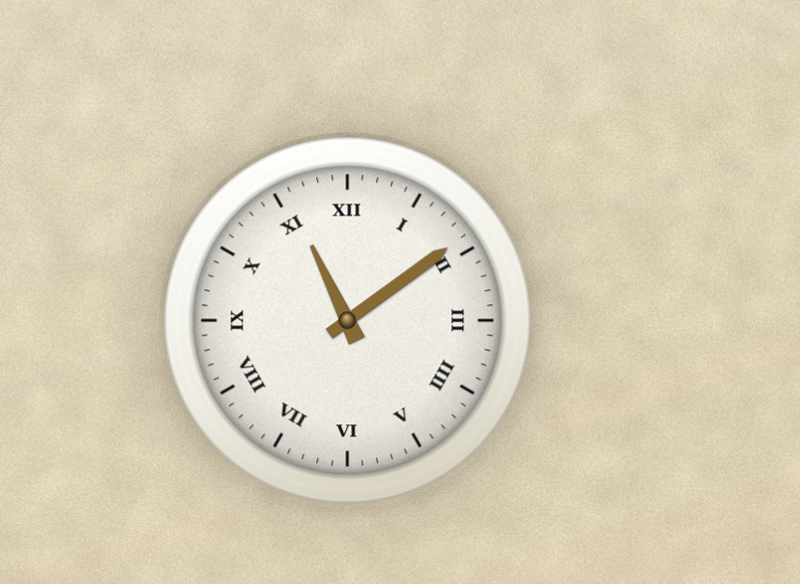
11:09
